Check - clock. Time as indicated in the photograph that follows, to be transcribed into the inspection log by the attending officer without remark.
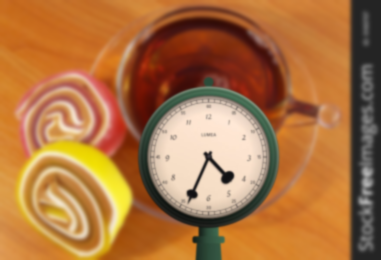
4:34
